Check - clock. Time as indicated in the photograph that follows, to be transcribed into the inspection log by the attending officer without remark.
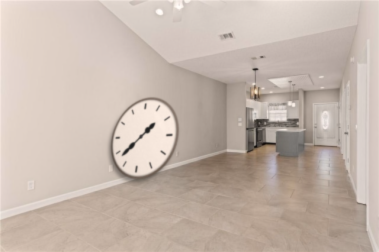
1:38
